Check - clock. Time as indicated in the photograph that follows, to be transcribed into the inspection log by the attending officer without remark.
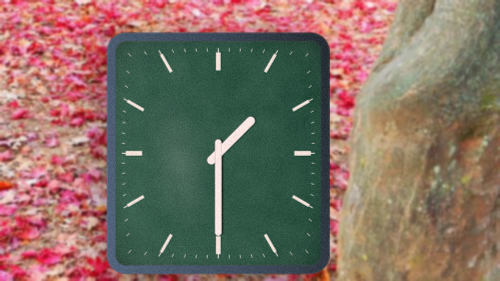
1:30
